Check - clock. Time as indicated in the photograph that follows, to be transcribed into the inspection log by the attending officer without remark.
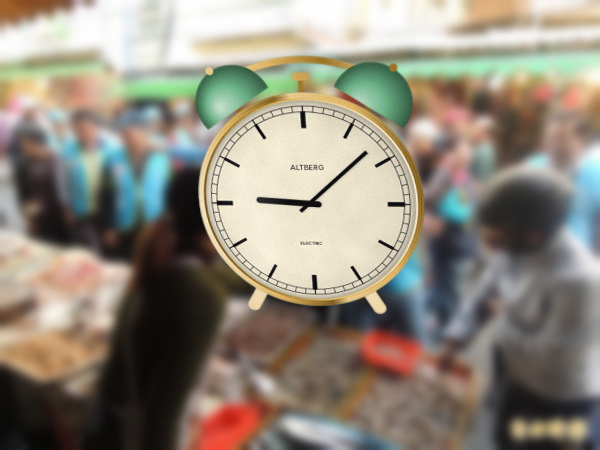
9:08
